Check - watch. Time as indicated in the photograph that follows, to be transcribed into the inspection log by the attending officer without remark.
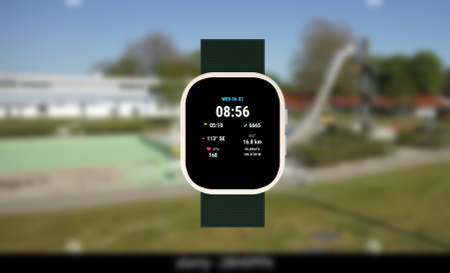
8:56
